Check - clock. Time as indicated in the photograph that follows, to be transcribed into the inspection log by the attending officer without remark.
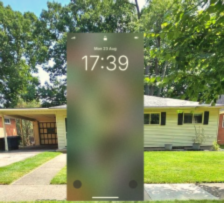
17:39
